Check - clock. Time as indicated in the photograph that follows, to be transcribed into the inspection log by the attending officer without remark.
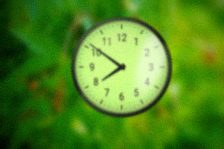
7:51
